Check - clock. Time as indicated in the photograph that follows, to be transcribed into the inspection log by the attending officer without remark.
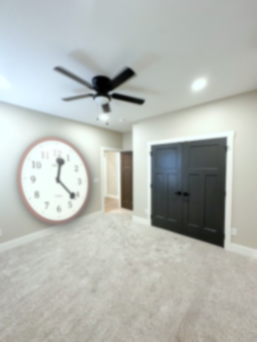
12:22
